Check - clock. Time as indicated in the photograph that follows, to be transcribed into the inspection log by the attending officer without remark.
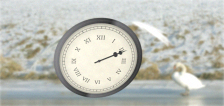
2:11
